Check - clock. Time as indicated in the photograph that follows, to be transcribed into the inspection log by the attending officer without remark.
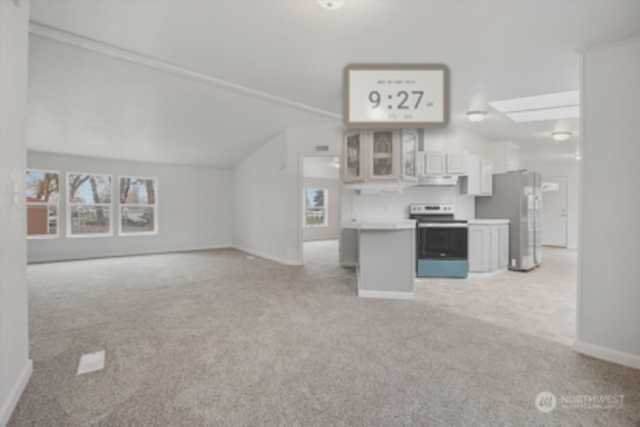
9:27
